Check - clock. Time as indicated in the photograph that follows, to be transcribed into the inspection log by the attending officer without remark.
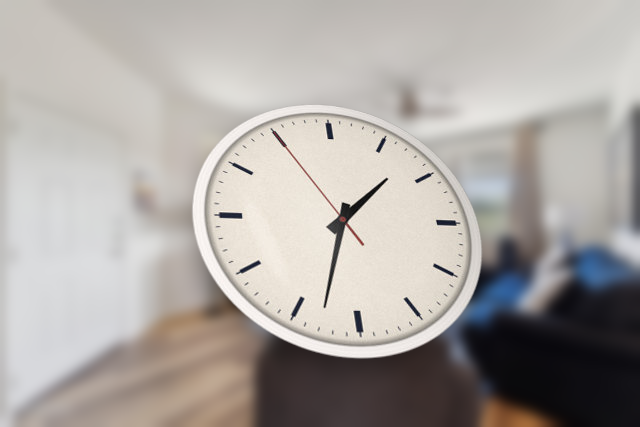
1:32:55
